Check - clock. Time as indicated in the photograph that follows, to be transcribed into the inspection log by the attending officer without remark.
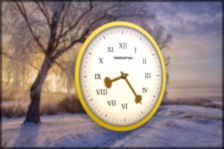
8:24
